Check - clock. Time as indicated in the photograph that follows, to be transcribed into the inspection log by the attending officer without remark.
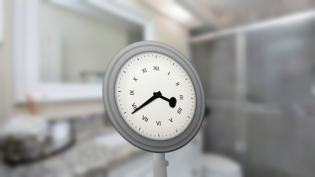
3:39
